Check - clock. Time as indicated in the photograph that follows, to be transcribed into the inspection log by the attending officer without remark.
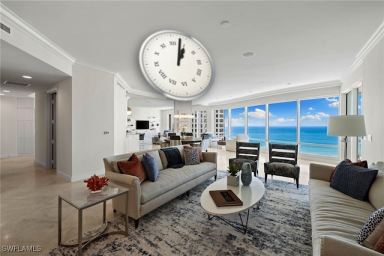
1:03
